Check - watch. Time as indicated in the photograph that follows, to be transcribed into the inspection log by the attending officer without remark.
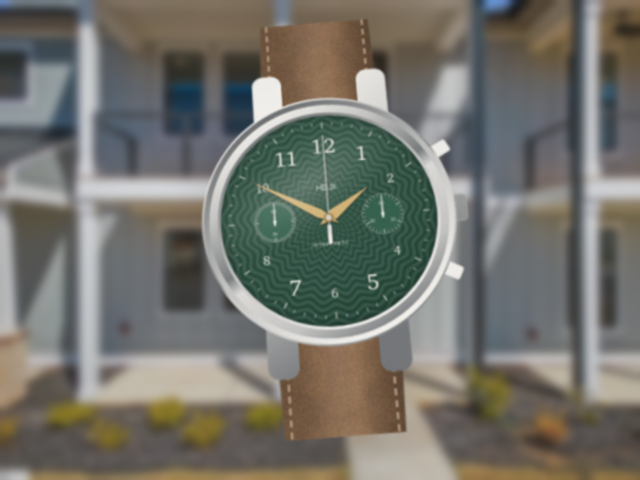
1:50
